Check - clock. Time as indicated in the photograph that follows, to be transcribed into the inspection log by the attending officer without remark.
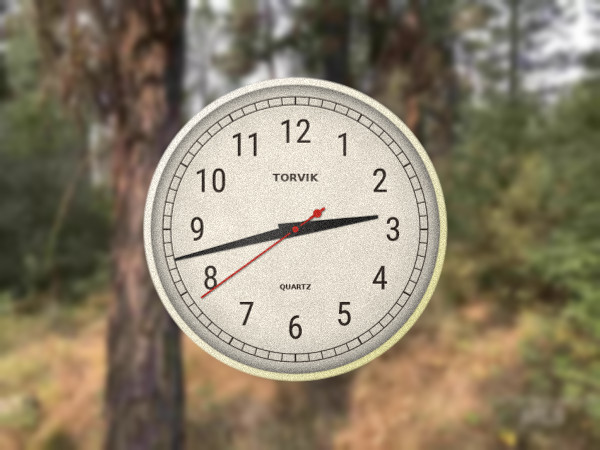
2:42:39
